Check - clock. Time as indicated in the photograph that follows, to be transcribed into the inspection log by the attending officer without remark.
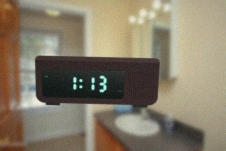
1:13
